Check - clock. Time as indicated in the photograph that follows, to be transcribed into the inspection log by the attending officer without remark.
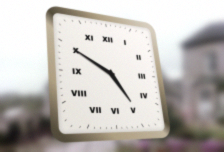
4:50
